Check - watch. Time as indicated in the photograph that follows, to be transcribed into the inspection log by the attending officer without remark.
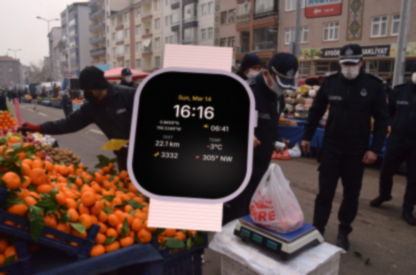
16:16
